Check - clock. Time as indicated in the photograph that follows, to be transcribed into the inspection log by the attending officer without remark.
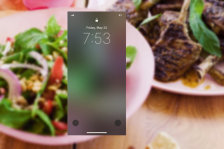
7:53
